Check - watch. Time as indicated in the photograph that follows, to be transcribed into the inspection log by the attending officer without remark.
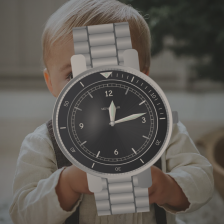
12:13
